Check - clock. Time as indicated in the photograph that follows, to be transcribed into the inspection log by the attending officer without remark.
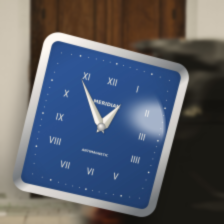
12:54
